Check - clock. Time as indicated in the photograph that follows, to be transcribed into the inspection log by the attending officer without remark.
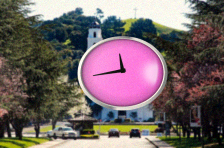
11:43
